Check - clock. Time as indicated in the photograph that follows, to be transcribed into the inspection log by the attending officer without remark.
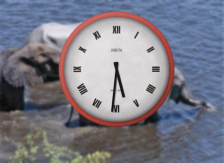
5:31
